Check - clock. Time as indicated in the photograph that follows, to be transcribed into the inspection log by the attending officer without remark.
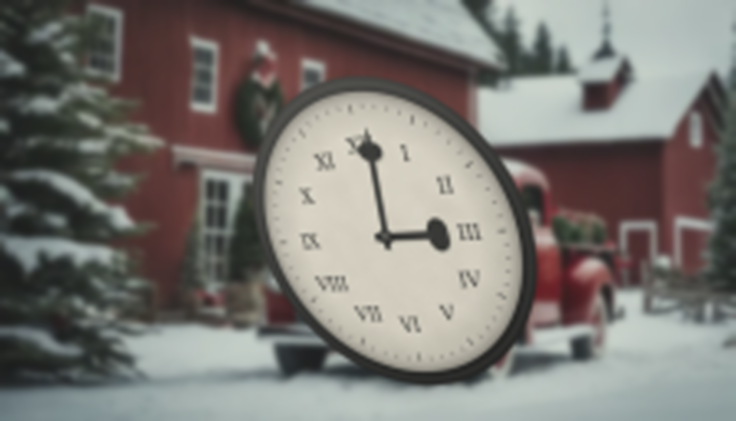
3:01
